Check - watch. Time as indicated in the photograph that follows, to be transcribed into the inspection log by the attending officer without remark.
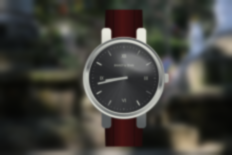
8:43
